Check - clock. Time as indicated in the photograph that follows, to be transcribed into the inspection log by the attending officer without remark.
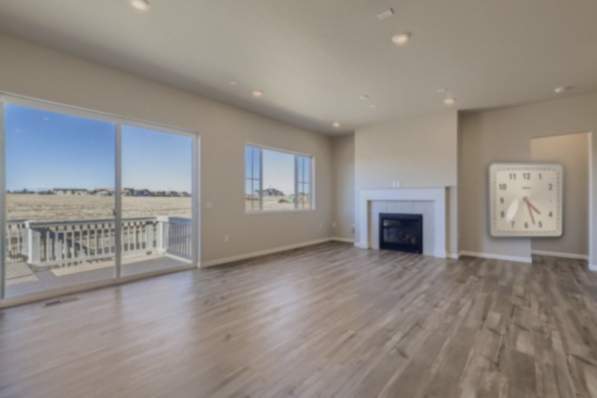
4:27
